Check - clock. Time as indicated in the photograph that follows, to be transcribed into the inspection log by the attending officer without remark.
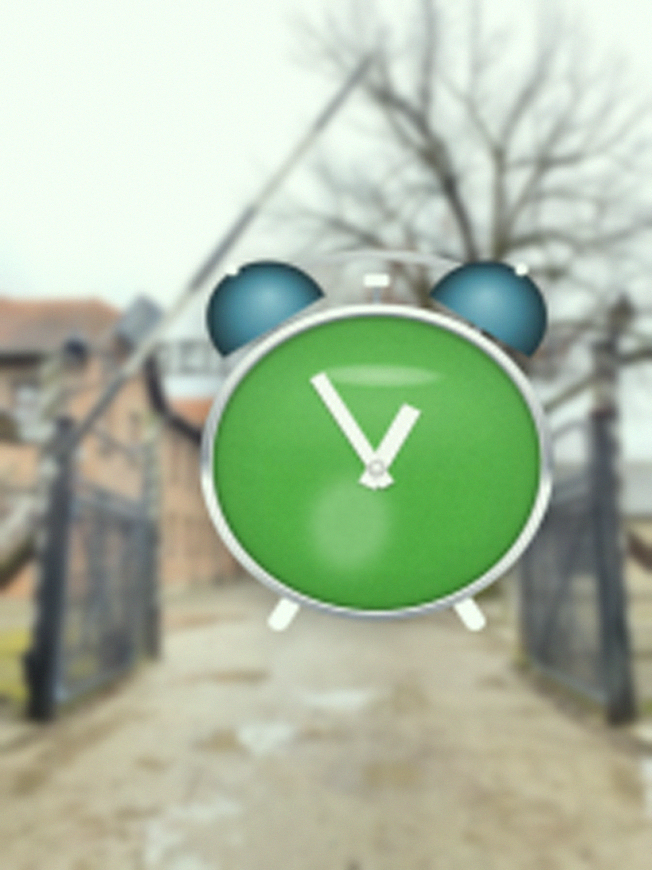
12:55
